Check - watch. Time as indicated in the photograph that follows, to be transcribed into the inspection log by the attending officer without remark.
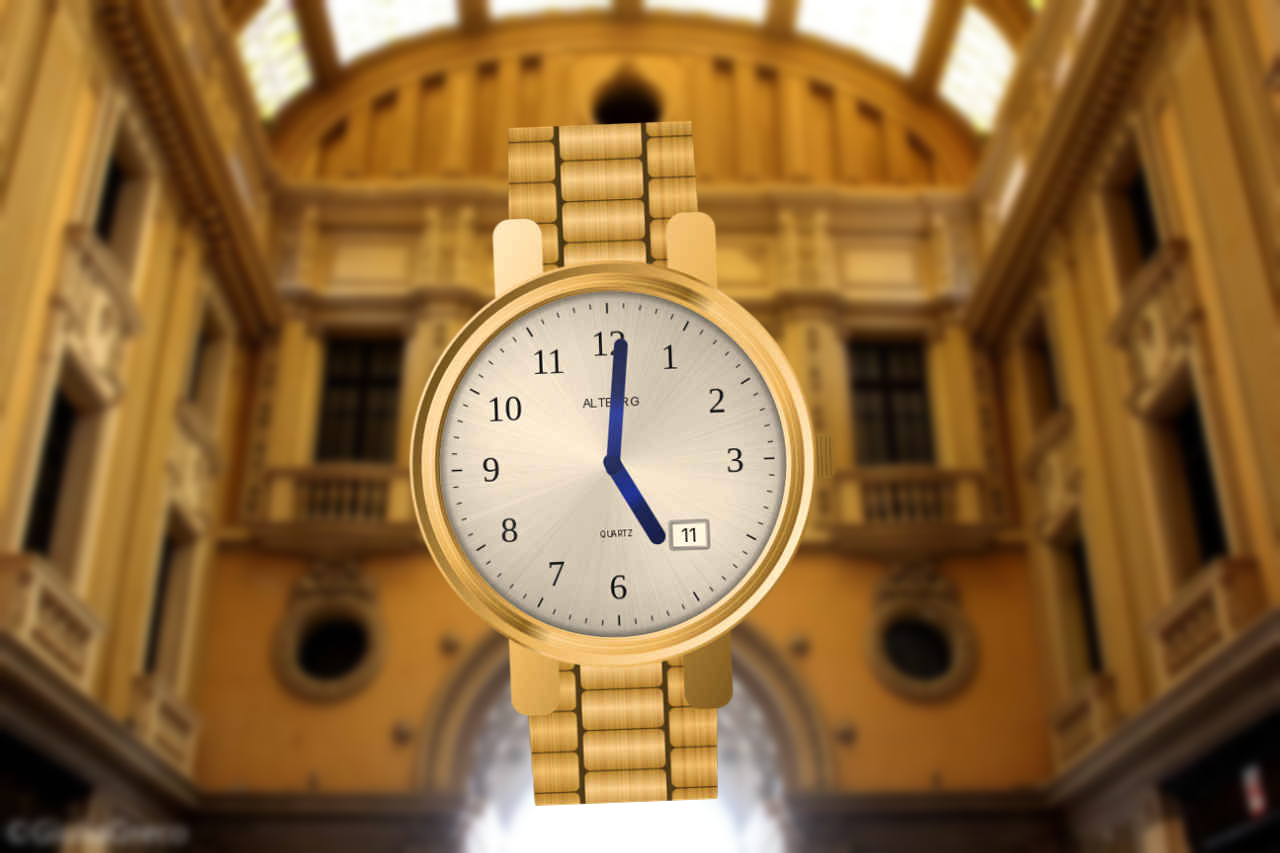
5:01
